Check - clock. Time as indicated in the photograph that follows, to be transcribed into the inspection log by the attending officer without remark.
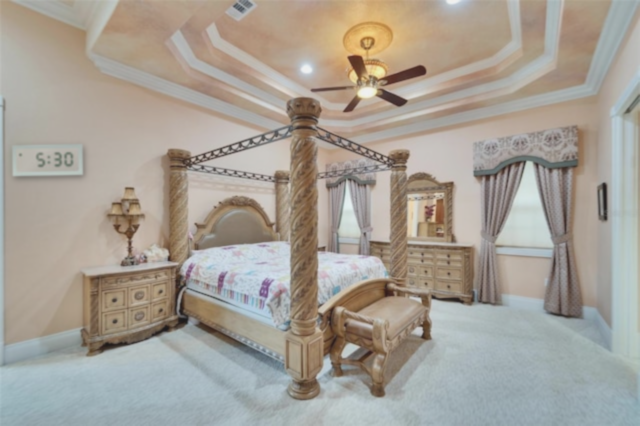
5:30
